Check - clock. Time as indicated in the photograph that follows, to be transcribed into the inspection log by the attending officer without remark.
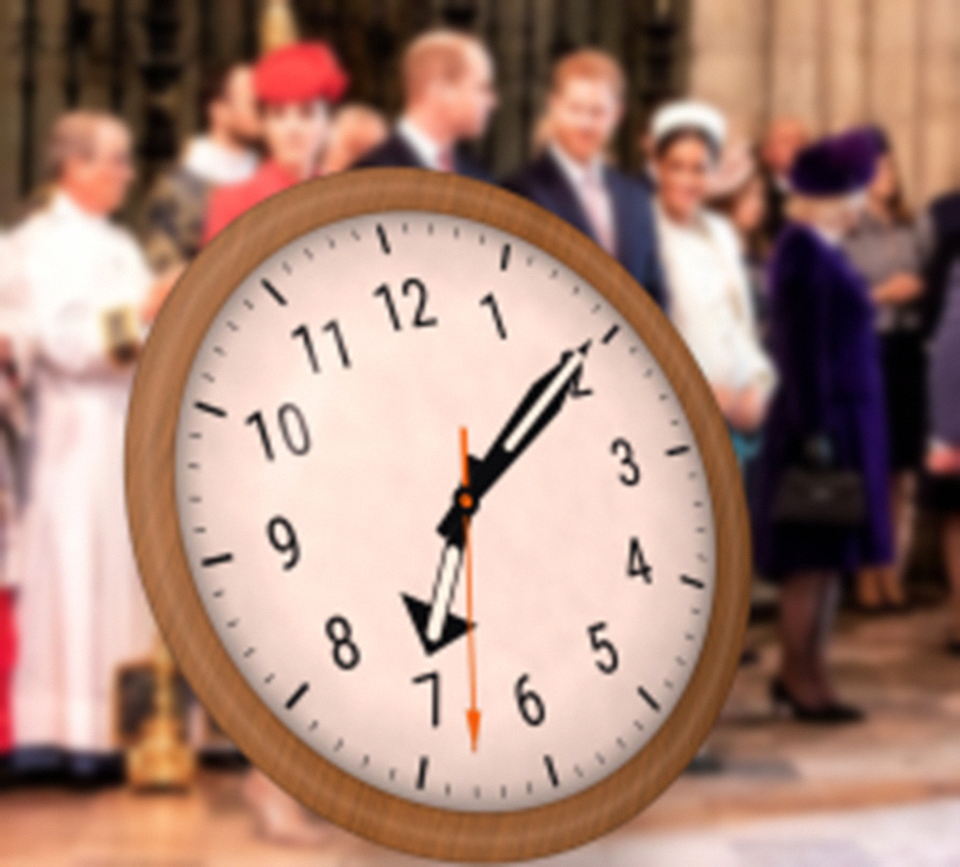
7:09:33
